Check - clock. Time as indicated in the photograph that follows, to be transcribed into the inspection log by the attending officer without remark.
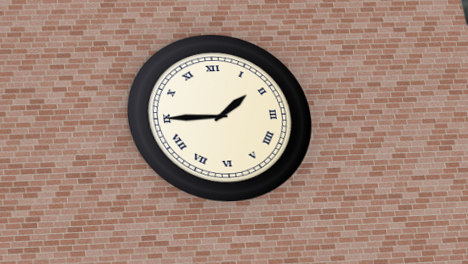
1:45
